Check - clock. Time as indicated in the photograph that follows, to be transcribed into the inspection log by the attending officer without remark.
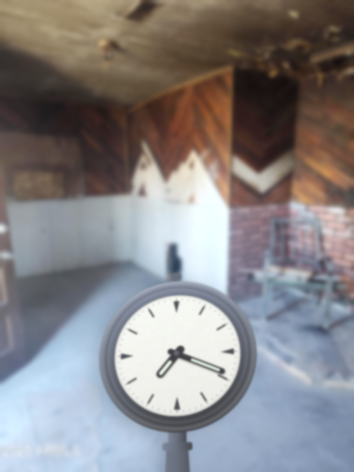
7:19
